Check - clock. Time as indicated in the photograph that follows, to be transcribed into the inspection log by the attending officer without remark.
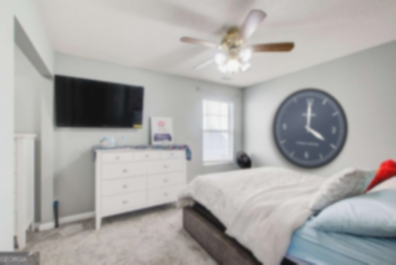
4:00
